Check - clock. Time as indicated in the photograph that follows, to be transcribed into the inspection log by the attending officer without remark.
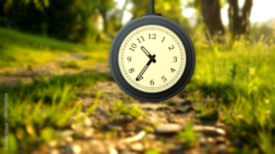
10:36
